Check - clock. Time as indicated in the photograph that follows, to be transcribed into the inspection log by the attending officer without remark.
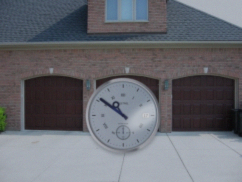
10:51
